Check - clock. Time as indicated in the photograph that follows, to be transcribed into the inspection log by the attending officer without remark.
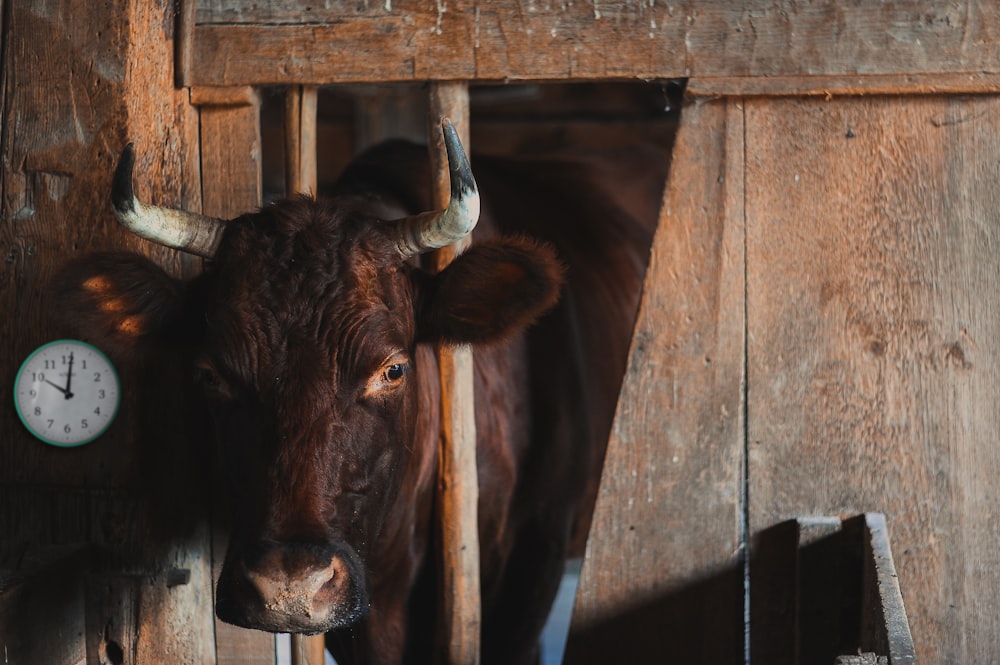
10:01
